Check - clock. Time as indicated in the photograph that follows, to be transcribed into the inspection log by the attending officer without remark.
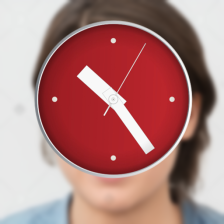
10:24:05
